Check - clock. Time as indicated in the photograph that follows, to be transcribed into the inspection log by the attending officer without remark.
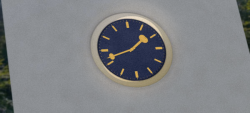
1:42
